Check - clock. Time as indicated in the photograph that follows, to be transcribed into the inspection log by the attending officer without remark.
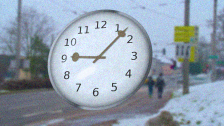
9:07
